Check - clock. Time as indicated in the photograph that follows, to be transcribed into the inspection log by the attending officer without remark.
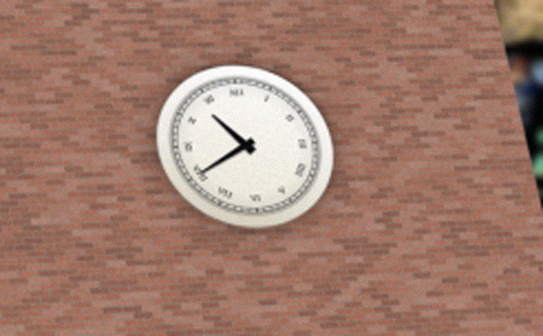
10:40
